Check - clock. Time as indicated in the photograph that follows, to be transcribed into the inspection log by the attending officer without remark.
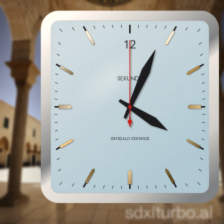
4:04:00
